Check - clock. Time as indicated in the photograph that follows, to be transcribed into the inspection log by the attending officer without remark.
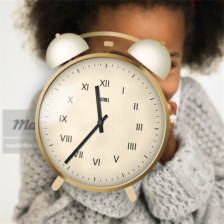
11:36
